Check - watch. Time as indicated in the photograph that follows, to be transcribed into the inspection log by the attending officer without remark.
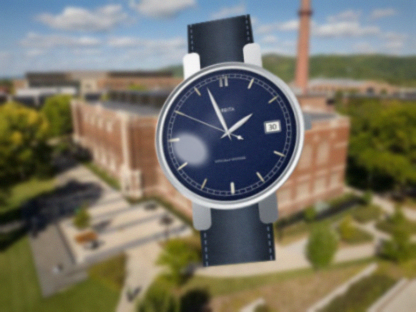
1:56:50
